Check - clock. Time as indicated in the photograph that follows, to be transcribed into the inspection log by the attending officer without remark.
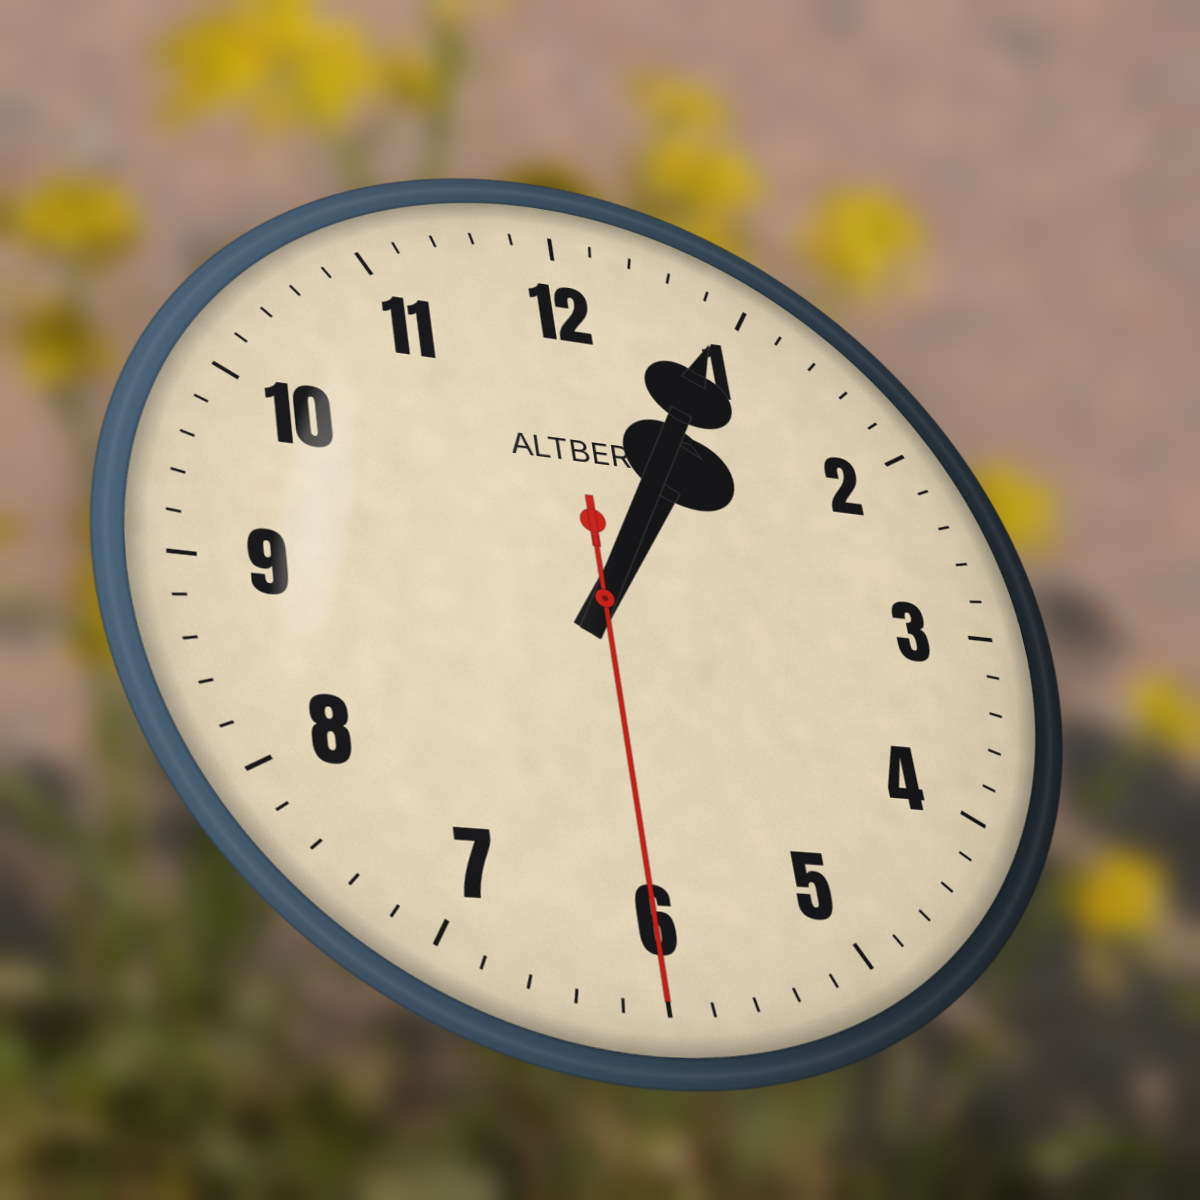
1:04:30
